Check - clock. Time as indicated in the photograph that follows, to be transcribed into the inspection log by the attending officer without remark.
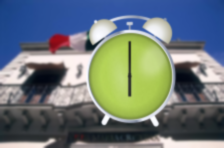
6:00
